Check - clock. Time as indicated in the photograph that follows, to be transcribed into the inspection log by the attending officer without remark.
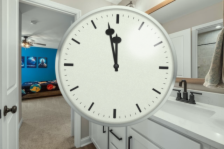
11:58
